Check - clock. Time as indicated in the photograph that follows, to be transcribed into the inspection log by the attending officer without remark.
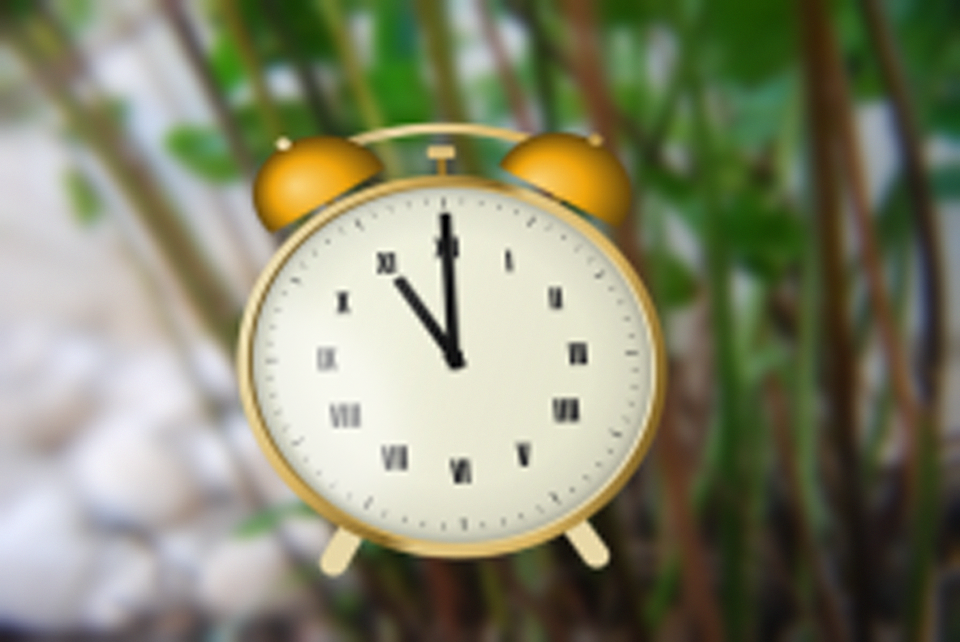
11:00
